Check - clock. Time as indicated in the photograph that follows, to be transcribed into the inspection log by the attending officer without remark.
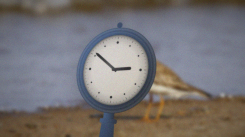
2:51
